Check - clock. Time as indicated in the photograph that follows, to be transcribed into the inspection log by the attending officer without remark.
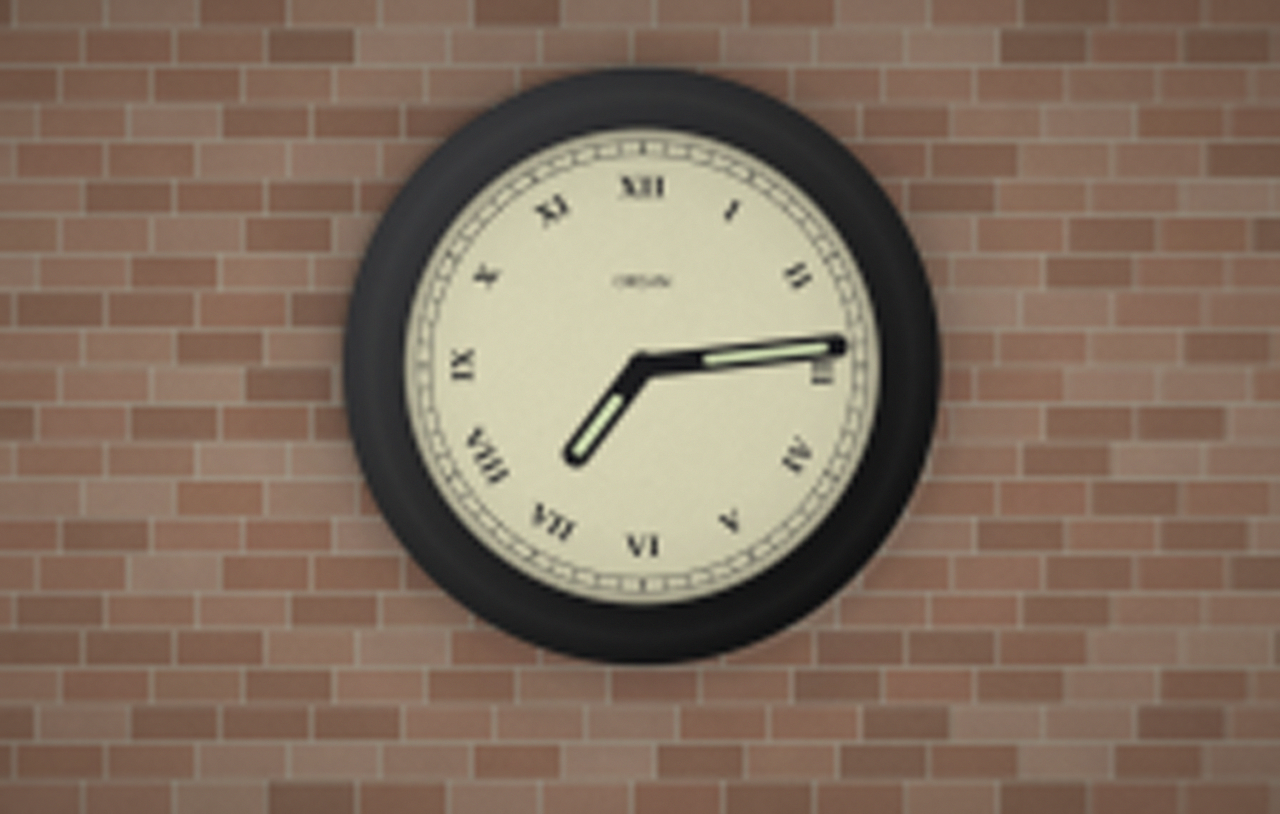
7:14
